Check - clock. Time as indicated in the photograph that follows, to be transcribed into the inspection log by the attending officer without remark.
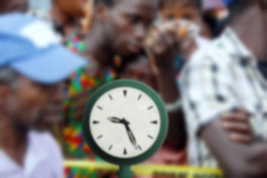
9:26
